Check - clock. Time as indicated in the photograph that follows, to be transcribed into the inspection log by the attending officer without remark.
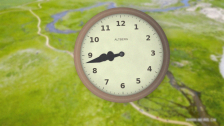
8:43
